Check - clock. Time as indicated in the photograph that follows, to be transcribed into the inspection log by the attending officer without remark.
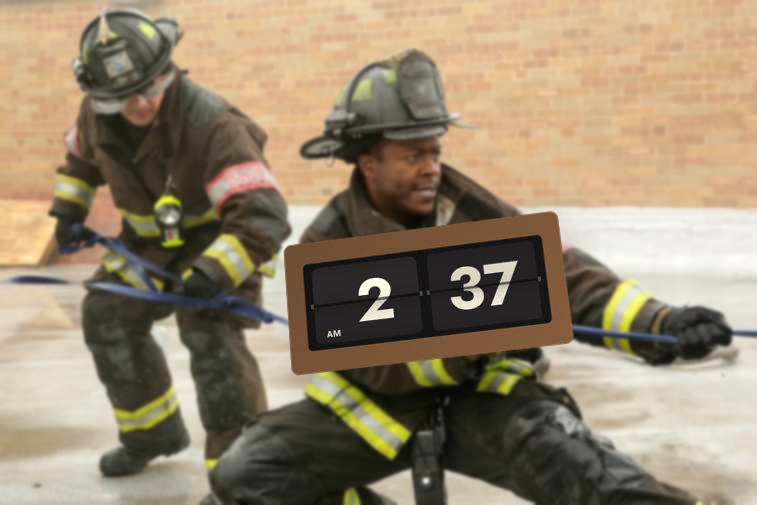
2:37
